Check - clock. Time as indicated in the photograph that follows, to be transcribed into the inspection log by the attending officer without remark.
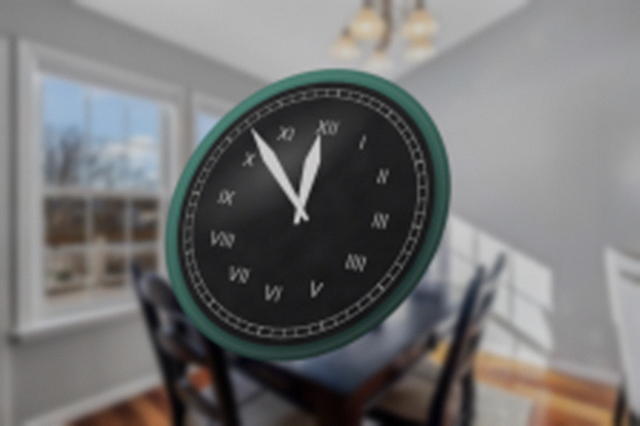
11:52
